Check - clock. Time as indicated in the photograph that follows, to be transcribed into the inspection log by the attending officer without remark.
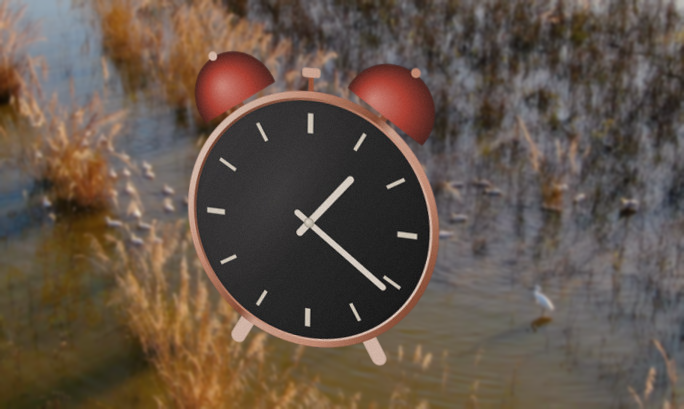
1:21
